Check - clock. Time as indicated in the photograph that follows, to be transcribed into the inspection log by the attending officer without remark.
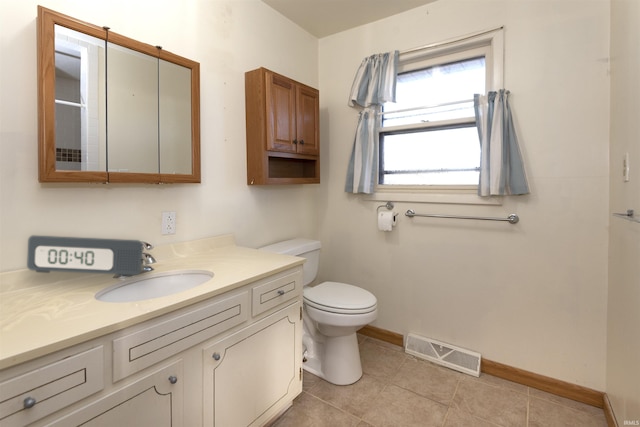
0:40
